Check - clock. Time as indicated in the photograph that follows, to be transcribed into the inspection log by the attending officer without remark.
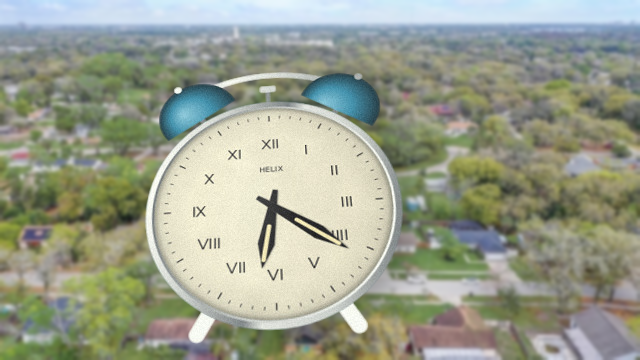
6:21
